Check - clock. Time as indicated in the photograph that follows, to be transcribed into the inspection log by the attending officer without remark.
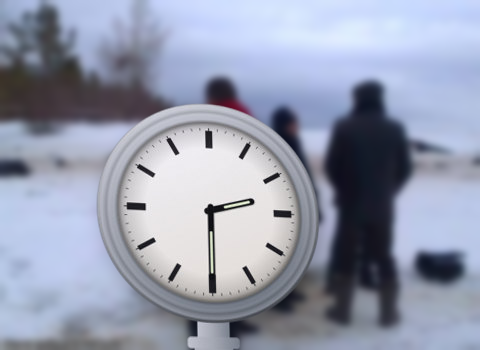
2:30
